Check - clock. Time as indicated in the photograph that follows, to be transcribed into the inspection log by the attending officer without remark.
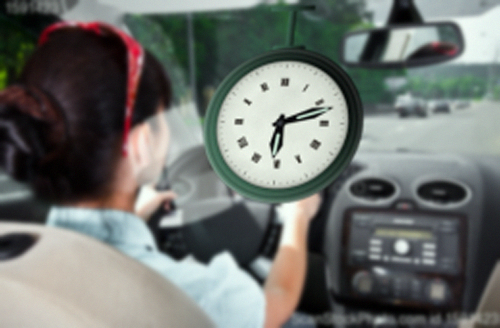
6:12
